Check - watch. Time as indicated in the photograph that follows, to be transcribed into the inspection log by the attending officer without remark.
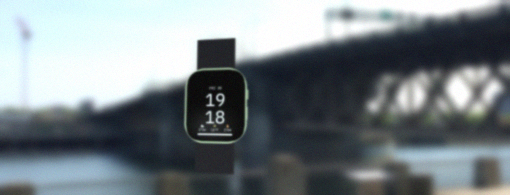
19:18
